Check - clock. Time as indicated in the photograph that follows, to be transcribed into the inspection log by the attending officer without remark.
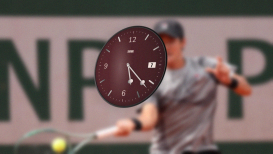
5:22
